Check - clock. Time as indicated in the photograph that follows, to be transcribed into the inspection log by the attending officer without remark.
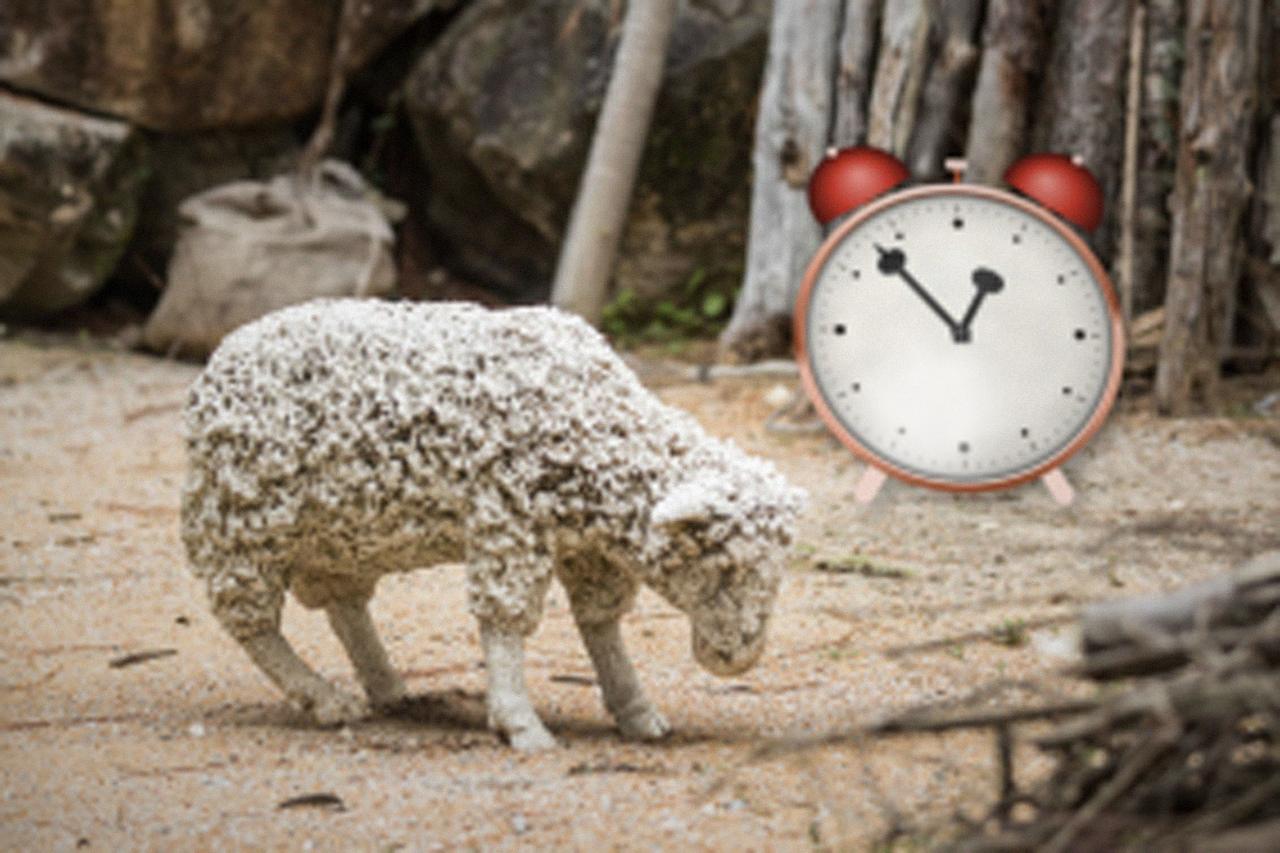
12:53
